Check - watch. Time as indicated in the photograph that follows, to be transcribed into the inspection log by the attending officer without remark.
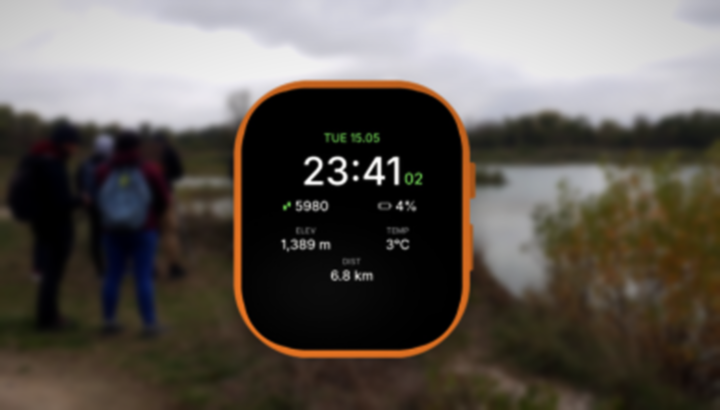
23:41:02
